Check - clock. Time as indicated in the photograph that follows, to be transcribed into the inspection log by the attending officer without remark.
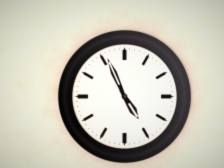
4:56
